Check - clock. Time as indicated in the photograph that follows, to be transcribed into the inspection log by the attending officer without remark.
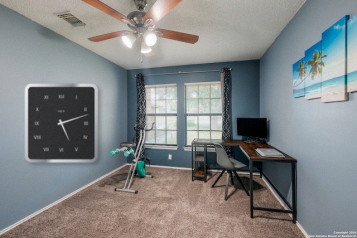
5:12
